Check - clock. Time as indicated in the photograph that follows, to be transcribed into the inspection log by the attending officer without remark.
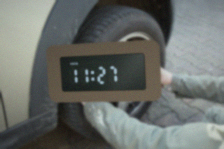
11:27
